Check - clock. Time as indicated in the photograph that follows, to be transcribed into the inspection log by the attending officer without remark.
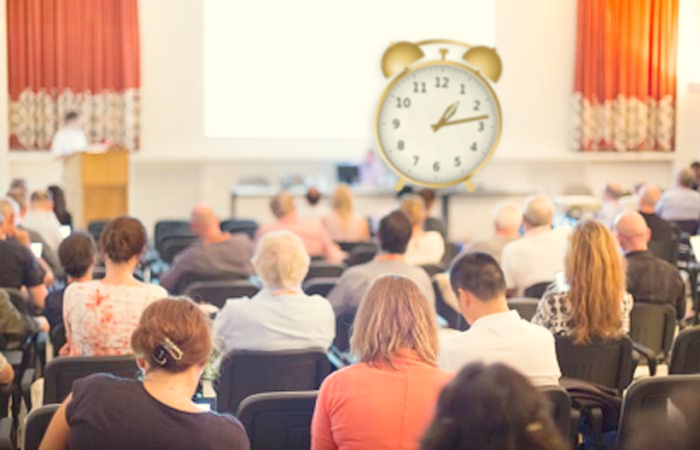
1:13
